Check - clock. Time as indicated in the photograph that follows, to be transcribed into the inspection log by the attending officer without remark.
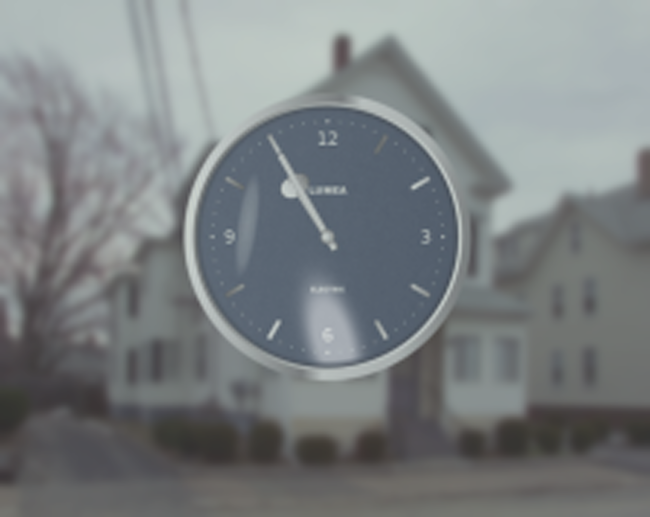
10:55
